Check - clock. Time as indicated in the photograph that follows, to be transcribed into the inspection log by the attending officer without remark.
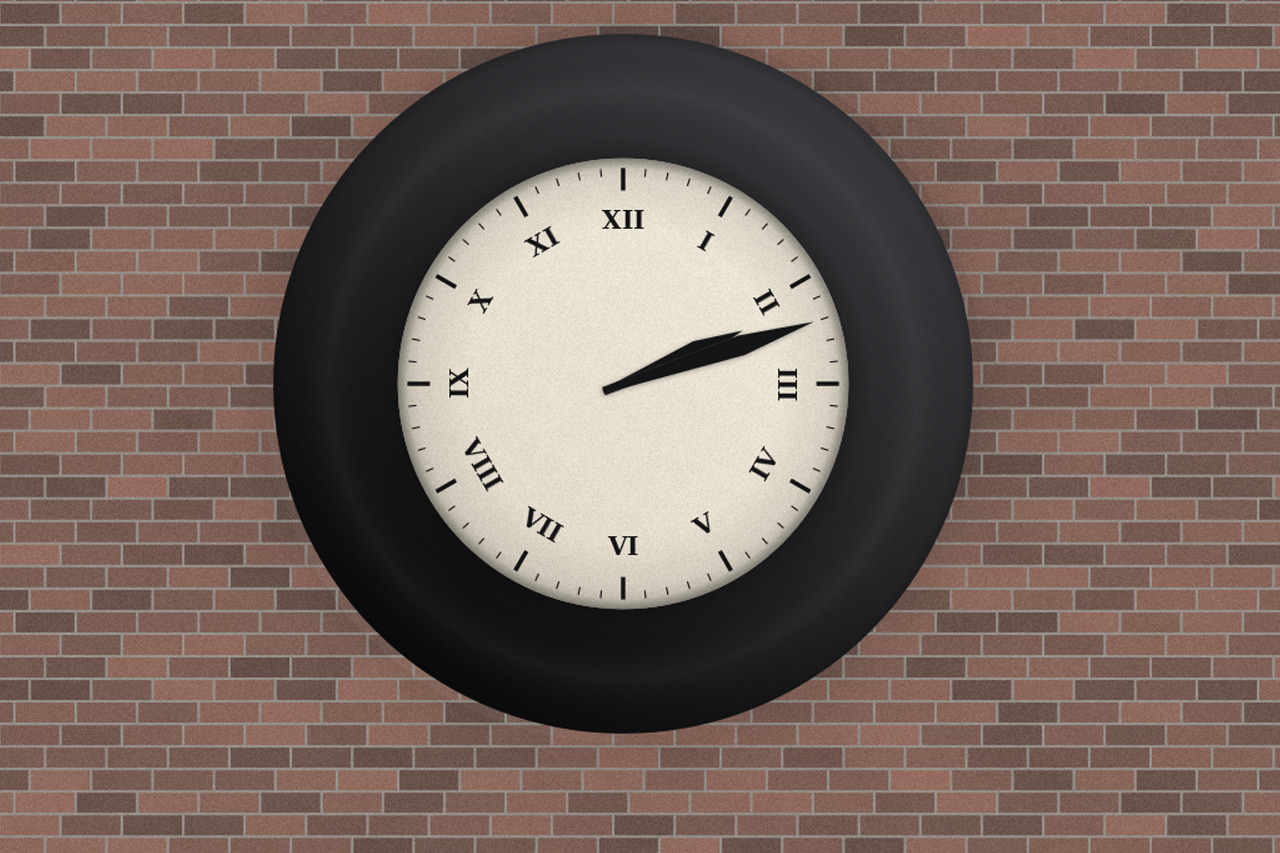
2:12
